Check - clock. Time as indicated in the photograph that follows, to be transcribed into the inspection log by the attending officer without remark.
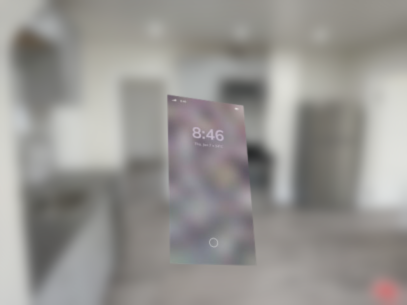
8:46
